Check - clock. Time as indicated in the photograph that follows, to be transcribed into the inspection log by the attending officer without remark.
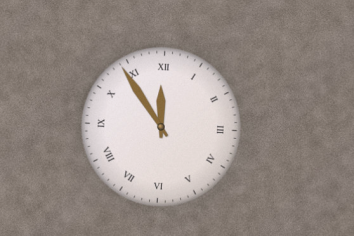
11:54
